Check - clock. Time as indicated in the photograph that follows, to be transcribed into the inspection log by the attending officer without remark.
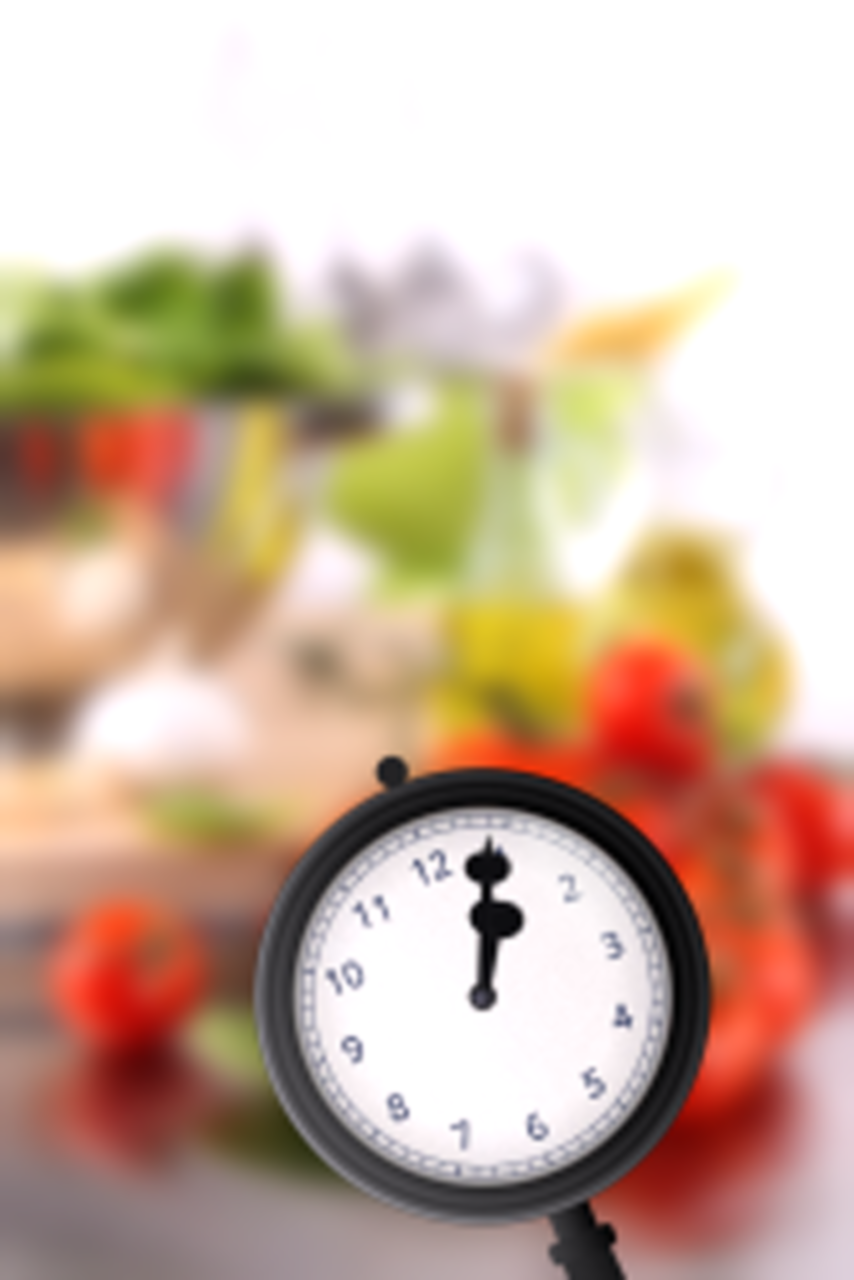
1:04
